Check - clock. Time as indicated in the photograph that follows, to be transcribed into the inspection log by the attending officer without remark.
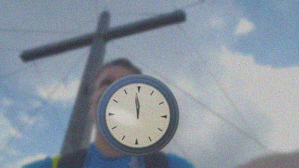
11:59
